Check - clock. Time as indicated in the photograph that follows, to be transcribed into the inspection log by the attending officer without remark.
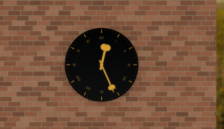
12:26
